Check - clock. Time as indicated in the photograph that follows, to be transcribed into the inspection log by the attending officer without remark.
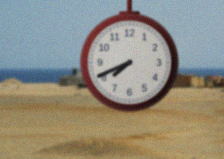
7:41
